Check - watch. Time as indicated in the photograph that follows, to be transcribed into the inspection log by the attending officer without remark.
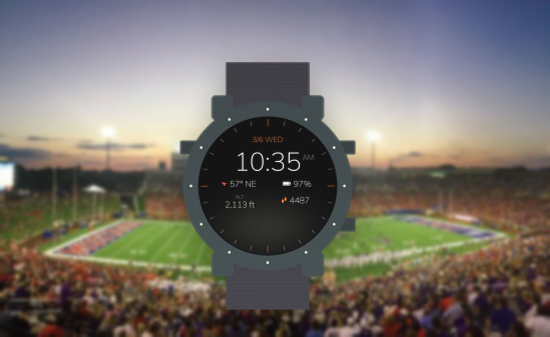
10:35
